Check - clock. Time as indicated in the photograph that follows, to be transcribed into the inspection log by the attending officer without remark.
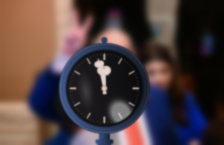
11:58
